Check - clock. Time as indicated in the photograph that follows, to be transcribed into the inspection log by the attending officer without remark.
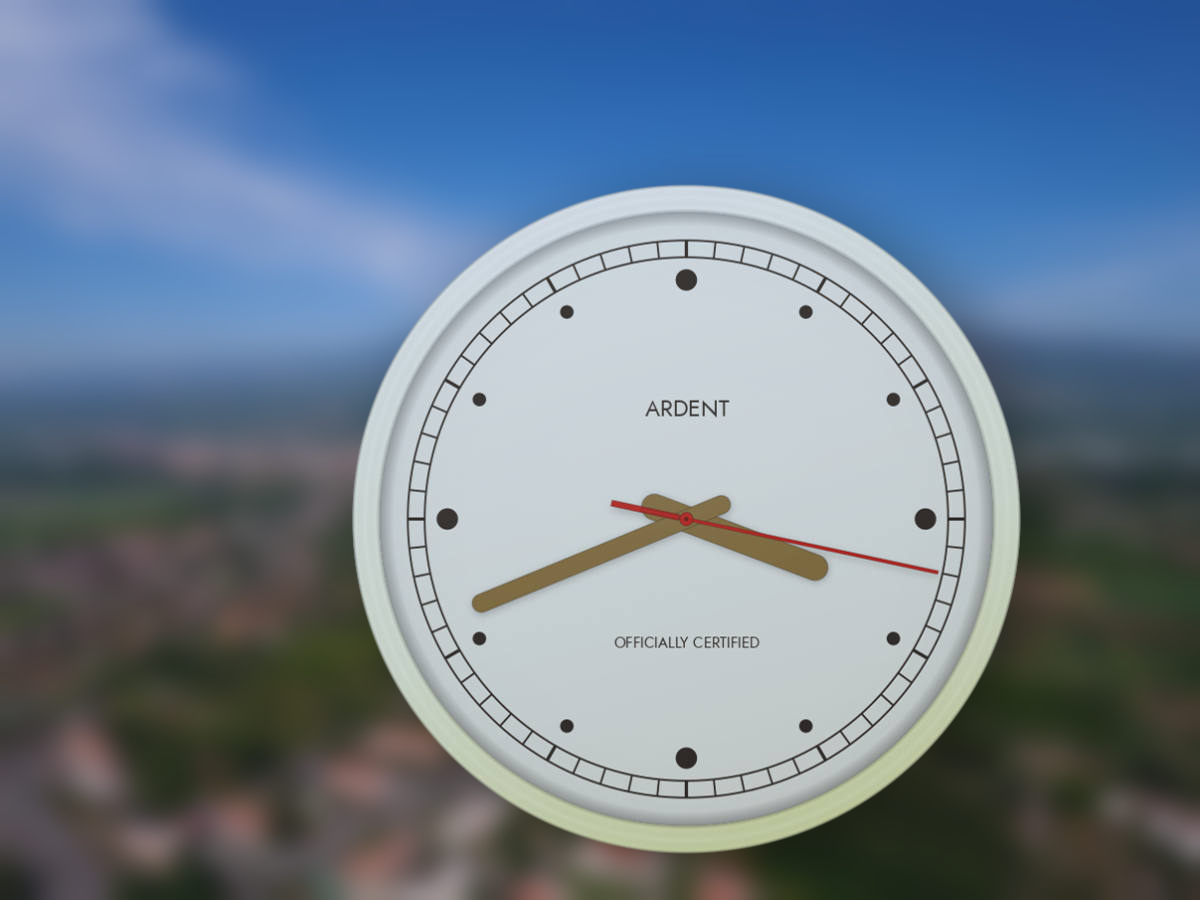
3:41:17
